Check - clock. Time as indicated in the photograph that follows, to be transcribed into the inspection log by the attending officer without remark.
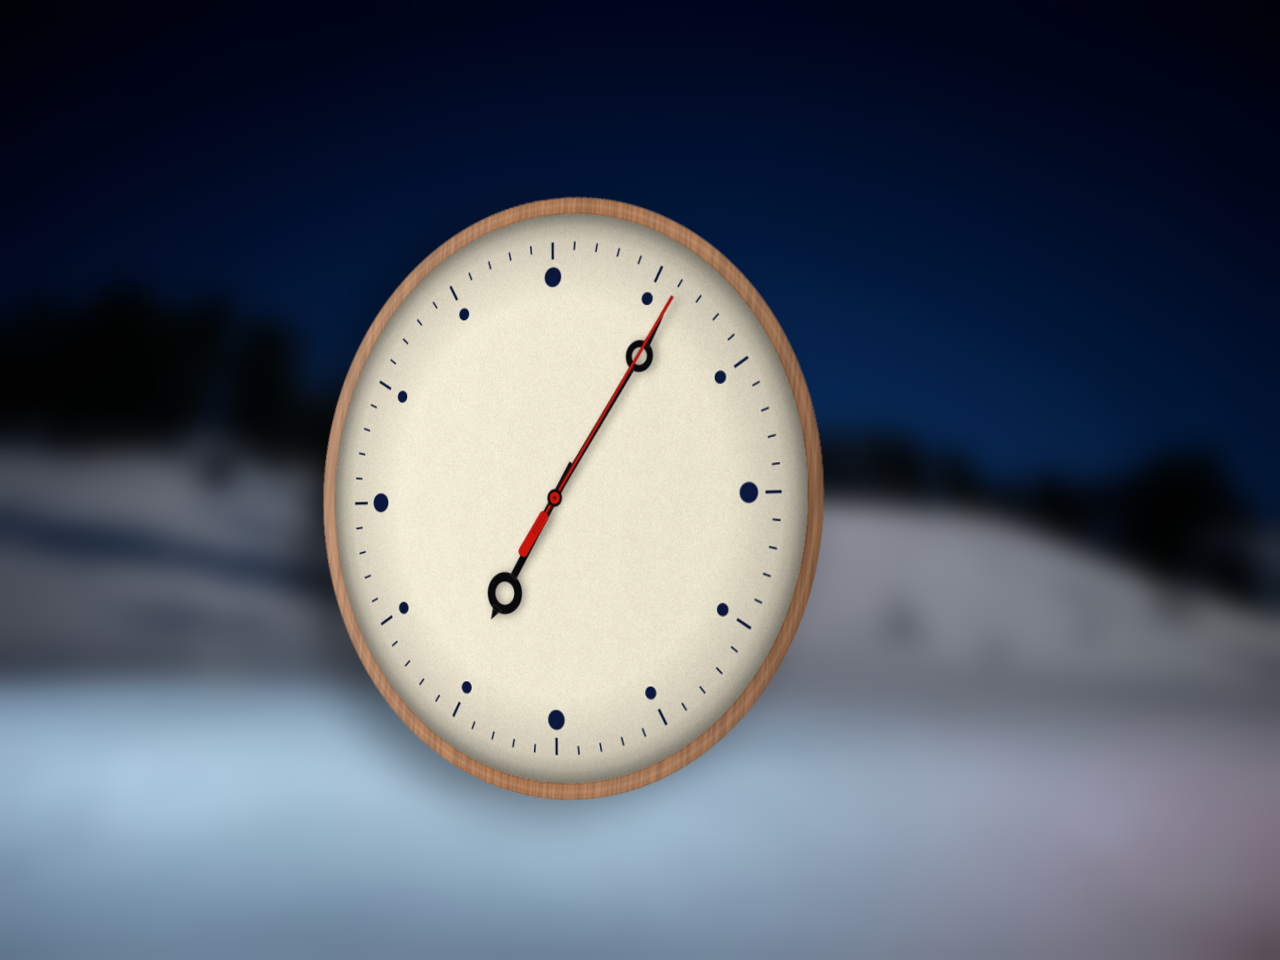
7:06:06
